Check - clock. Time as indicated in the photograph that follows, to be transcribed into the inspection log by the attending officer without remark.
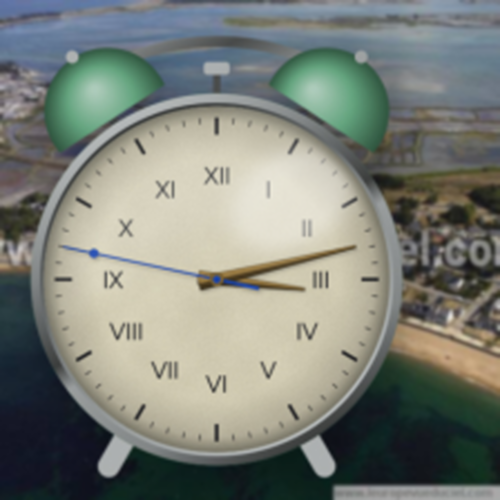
3:12:47
